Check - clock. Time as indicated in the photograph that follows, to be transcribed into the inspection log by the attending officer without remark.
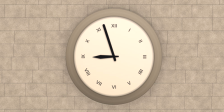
8:57
